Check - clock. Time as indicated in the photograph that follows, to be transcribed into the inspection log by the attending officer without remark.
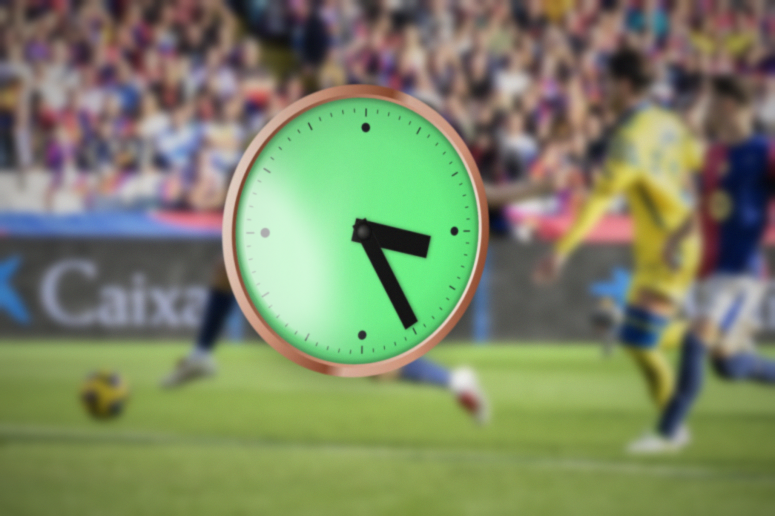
3:25
